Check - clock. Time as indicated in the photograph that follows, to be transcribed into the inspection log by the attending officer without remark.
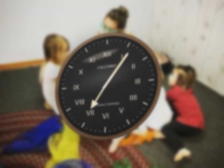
7:06
